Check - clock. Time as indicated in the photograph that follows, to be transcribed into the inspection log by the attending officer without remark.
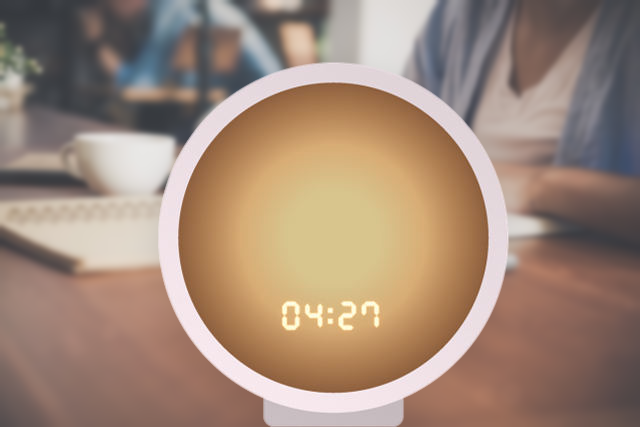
4:27
